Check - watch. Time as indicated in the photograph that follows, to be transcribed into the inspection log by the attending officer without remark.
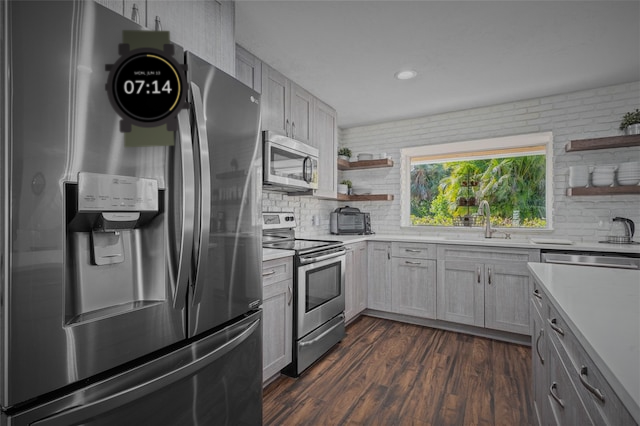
7:14
